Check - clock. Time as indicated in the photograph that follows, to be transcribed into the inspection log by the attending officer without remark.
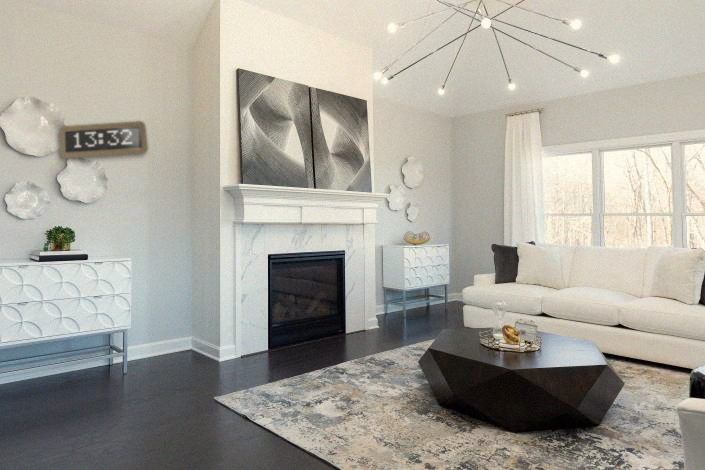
13:32
